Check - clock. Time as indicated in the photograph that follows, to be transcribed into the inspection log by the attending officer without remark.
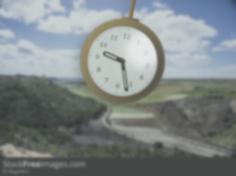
9:27
